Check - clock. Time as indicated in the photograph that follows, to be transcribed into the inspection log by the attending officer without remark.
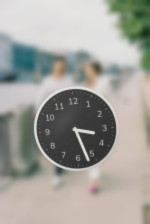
3:27
